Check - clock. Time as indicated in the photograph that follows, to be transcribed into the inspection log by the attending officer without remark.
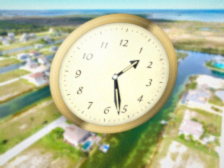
1:27
